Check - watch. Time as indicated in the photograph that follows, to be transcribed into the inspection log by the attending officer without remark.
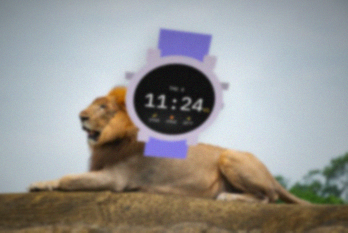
11:24
